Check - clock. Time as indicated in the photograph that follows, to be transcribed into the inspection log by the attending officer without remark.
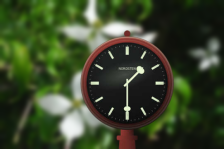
1:30
